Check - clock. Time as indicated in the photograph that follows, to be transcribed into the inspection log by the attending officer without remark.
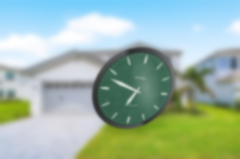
6:48
